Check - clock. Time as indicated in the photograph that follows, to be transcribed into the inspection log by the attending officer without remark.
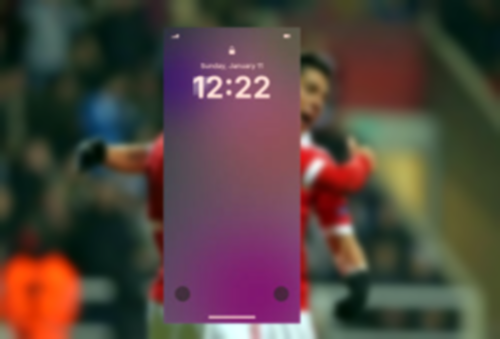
12:22
